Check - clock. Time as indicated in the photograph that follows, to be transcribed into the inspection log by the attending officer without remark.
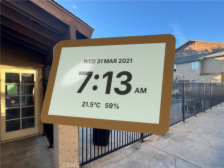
7:13
